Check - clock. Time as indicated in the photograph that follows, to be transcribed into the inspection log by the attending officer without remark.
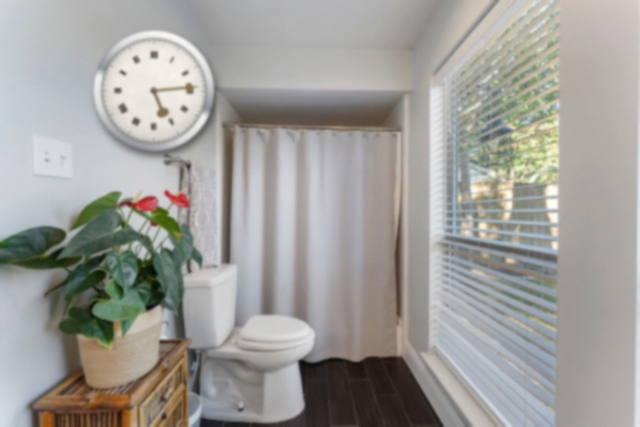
5:14
